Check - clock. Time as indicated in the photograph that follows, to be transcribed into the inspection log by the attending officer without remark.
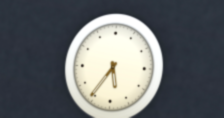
5:36
